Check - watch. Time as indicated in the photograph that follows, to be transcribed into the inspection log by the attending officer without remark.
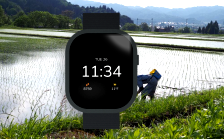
11:34
